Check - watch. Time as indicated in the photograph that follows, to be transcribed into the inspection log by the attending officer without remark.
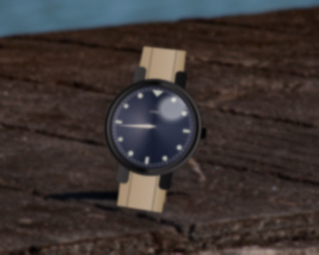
8:44
